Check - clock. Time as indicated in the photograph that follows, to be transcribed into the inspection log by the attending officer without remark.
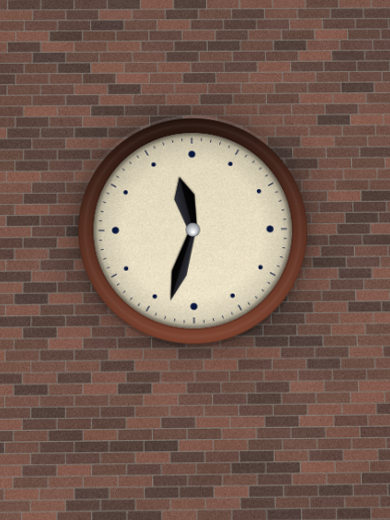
11:33
